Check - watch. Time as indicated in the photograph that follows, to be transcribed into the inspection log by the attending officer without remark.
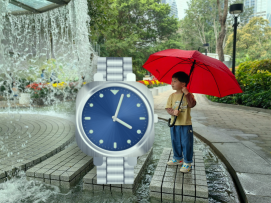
4:03
